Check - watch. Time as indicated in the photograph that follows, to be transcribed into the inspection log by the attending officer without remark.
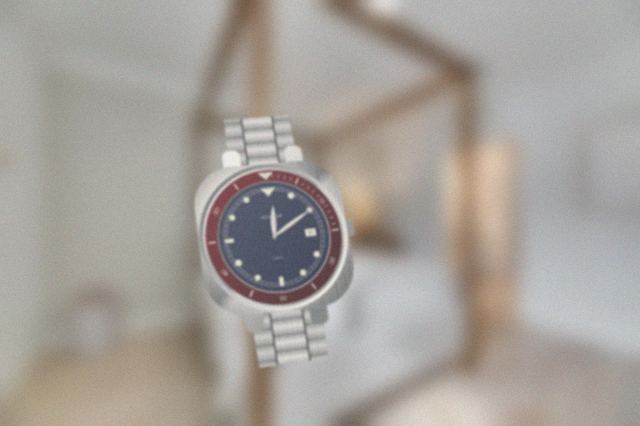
12:10
